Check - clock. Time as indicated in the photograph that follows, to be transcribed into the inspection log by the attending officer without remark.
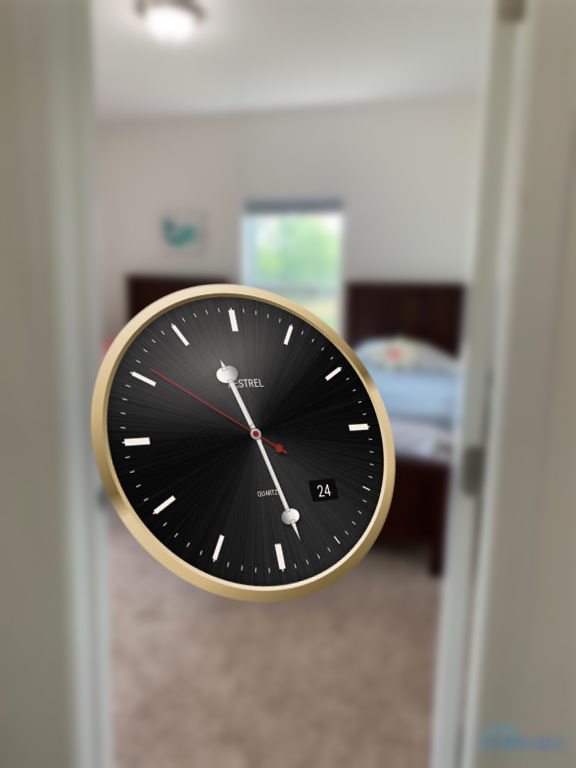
11:27:51
